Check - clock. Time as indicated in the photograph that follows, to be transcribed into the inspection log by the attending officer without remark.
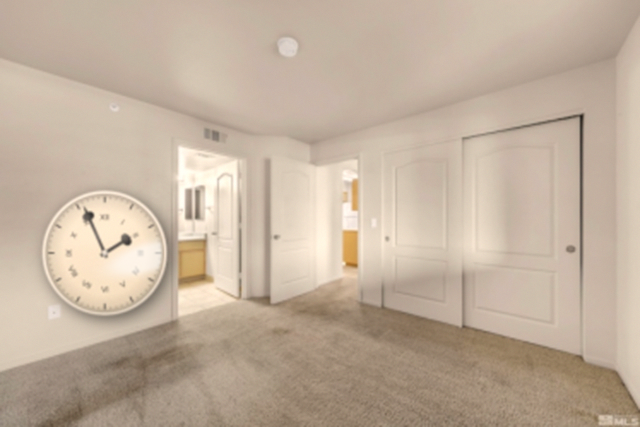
1:56
